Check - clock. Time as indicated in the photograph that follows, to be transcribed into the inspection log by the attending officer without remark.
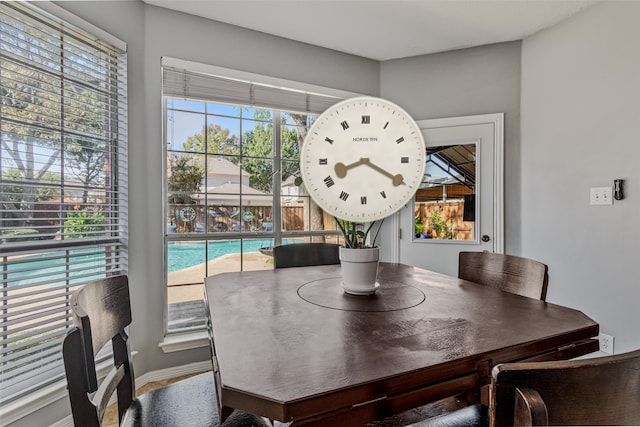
8:20
